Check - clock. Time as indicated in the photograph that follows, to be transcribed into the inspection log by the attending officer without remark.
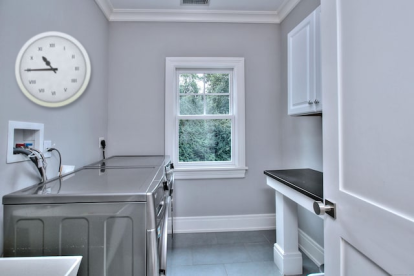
10:45
